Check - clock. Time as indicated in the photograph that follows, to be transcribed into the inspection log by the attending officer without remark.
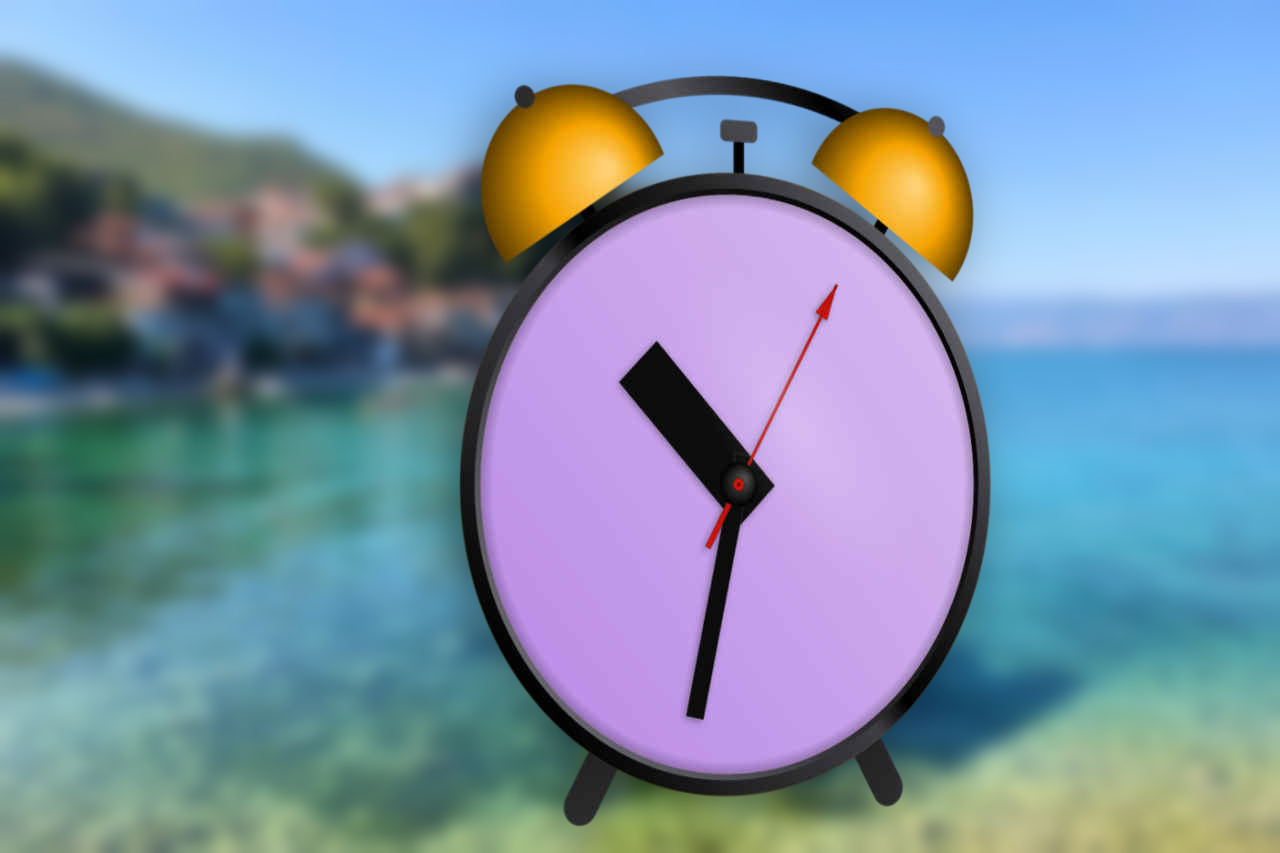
10:32:05
